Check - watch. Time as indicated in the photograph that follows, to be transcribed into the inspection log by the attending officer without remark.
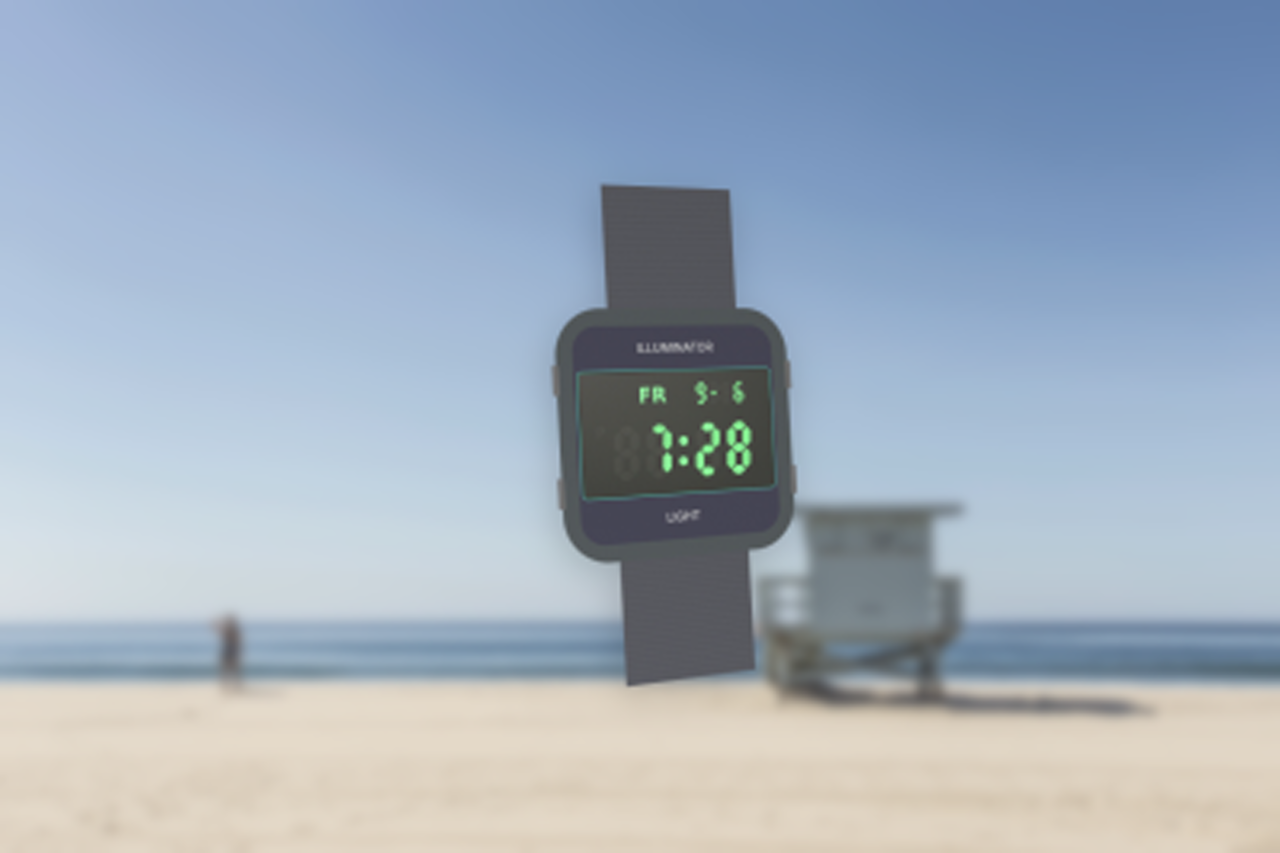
7:28
